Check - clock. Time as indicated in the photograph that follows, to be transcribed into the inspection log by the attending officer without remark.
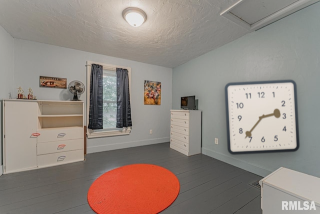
2:37
